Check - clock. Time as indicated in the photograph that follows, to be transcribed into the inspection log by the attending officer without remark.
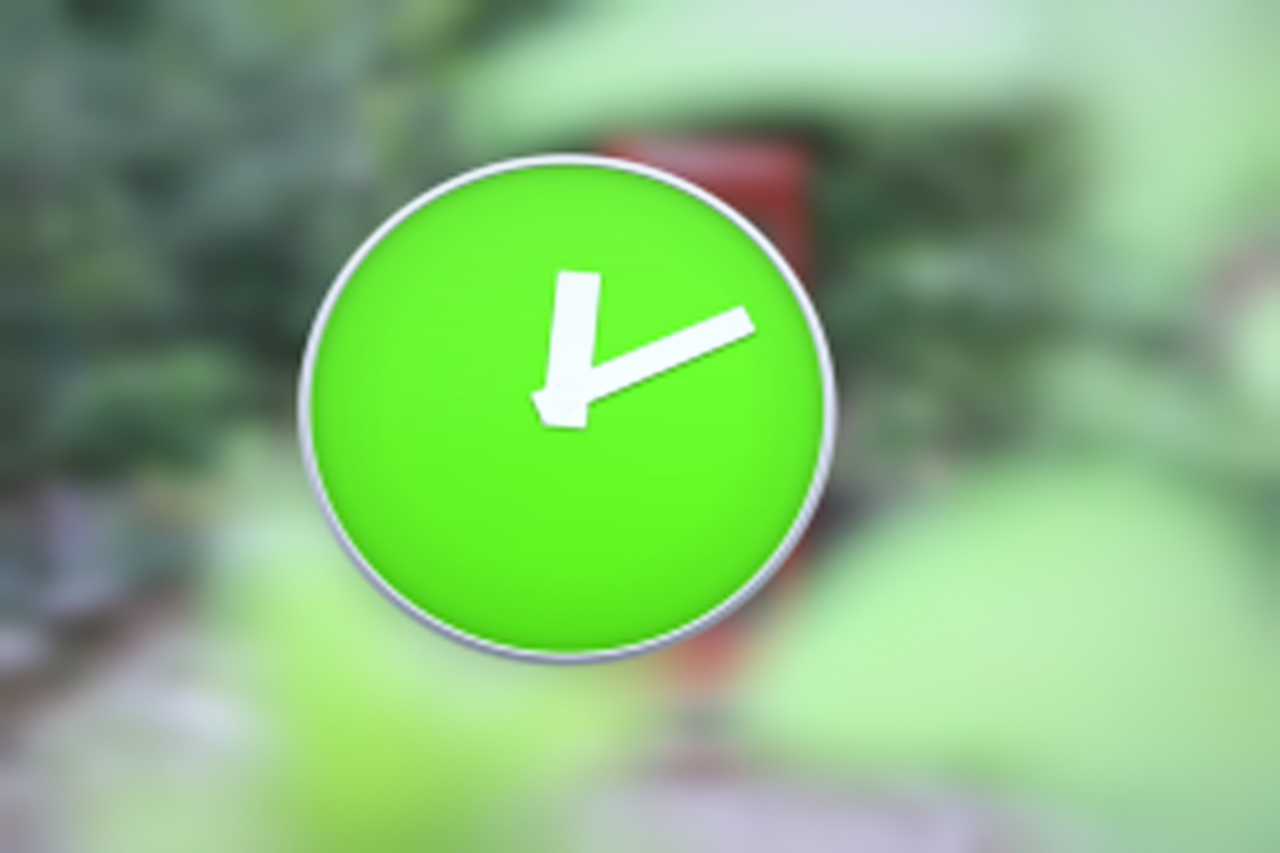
12:11
